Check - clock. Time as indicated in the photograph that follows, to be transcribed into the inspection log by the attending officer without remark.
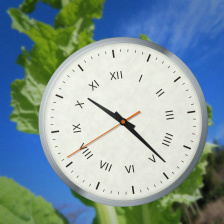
10:23:41
